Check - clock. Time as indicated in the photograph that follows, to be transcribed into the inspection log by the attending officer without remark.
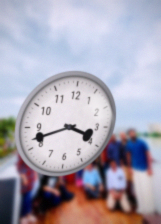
3:42
